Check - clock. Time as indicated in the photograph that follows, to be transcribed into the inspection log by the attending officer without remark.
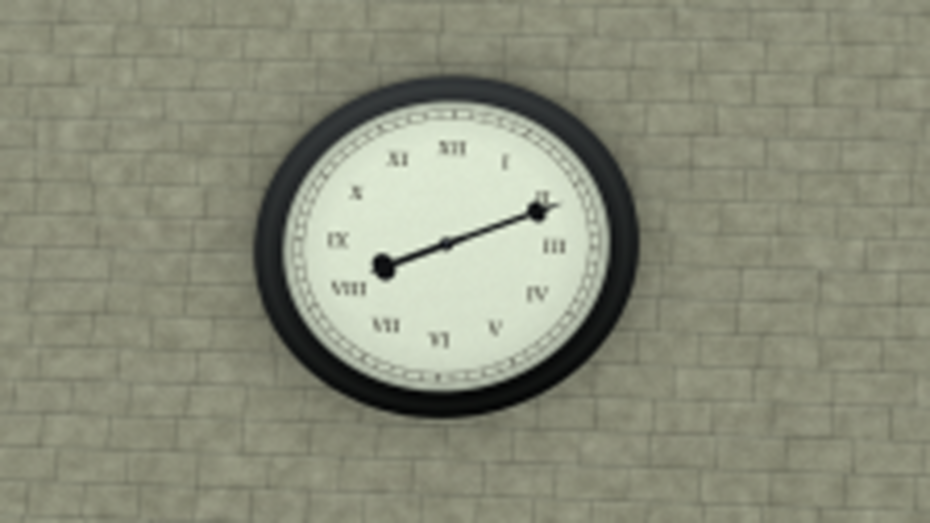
8:11
